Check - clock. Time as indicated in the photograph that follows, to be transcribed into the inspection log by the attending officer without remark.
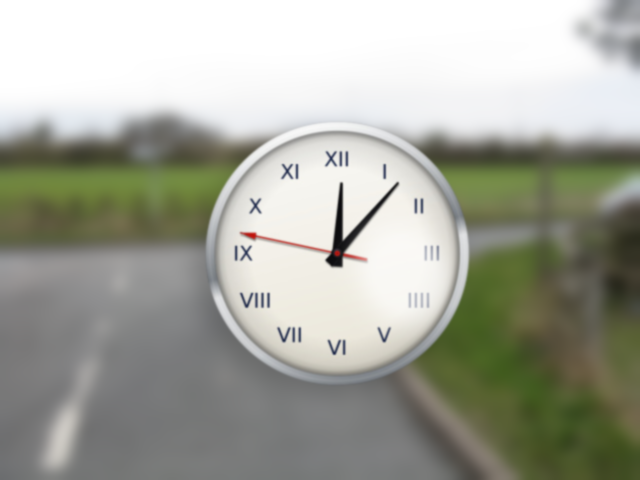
12:06:47
